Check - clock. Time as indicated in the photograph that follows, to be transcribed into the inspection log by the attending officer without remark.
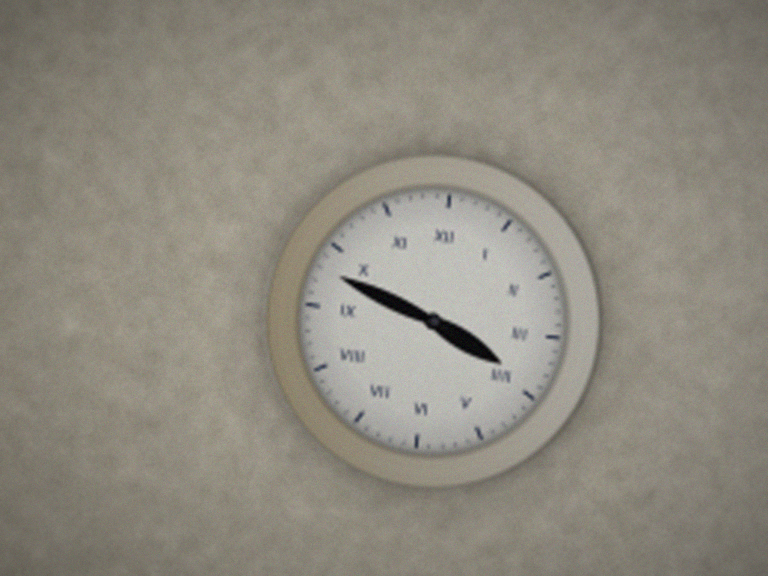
3:48
